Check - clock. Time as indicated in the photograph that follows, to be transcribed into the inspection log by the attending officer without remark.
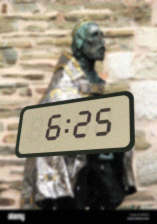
6:25
